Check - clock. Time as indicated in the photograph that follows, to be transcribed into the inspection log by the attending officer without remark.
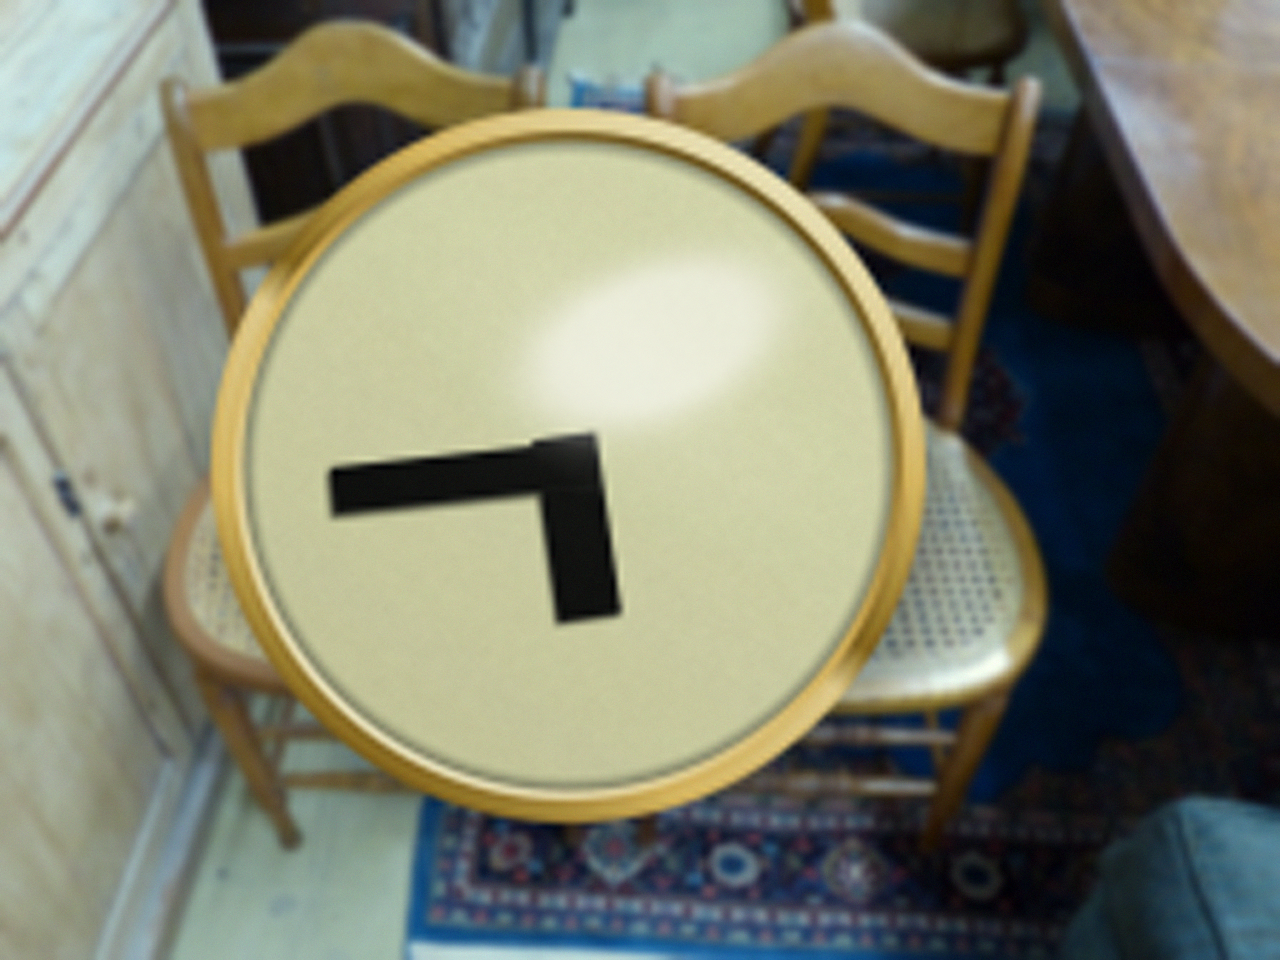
5:44
